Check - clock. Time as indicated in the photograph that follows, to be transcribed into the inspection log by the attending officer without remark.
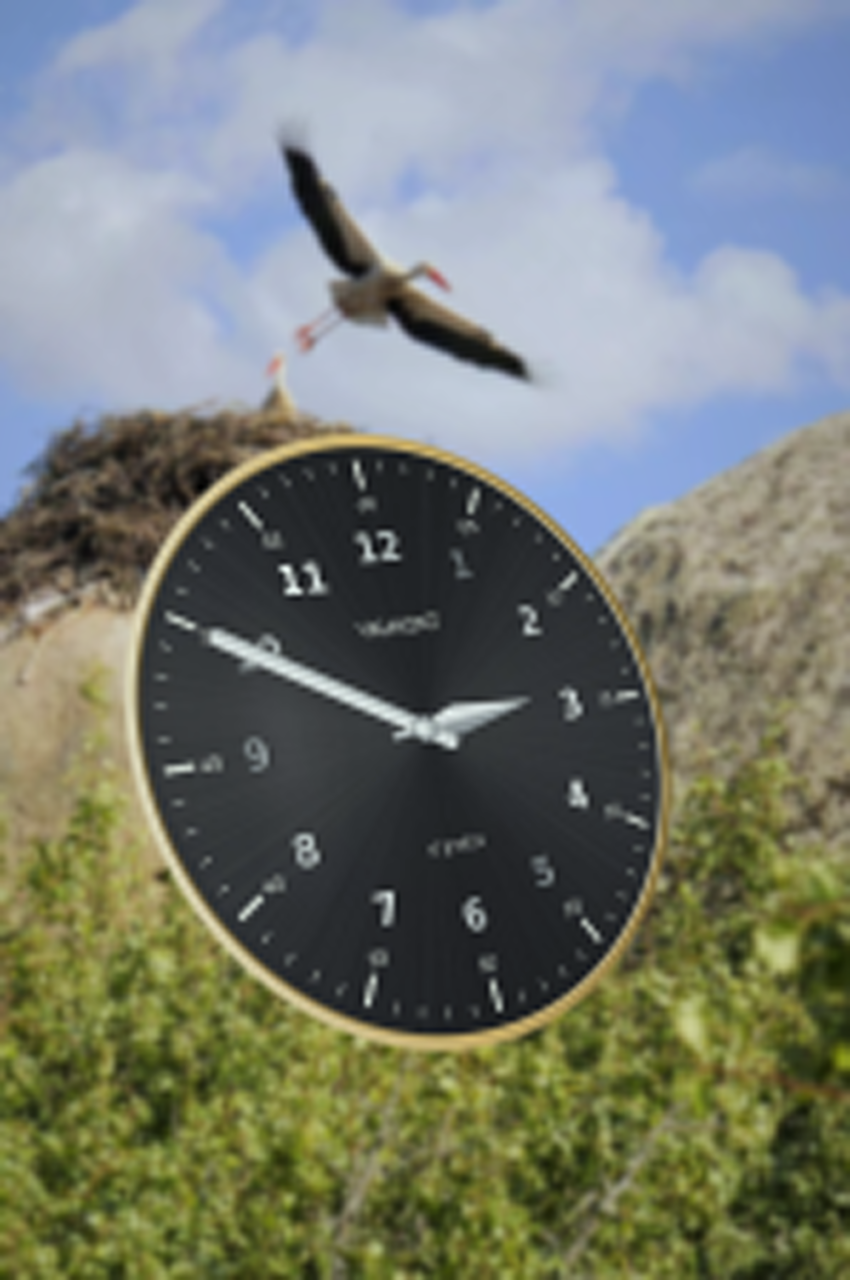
2:50
